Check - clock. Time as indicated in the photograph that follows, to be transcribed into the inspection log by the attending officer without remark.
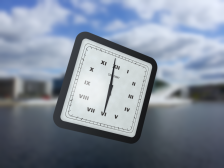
5:59
